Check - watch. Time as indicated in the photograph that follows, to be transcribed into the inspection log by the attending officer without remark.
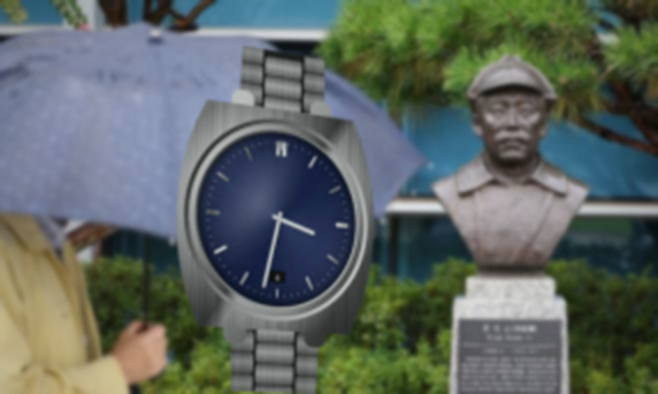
3:32
